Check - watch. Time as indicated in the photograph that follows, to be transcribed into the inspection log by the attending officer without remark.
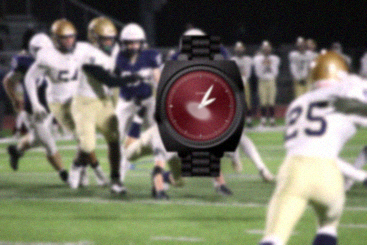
2:05
